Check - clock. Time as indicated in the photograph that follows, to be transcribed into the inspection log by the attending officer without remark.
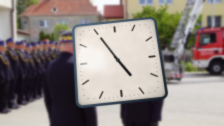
4:55
